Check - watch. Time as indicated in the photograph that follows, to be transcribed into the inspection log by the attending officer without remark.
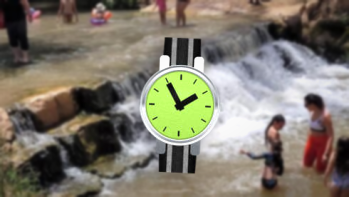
1:55
